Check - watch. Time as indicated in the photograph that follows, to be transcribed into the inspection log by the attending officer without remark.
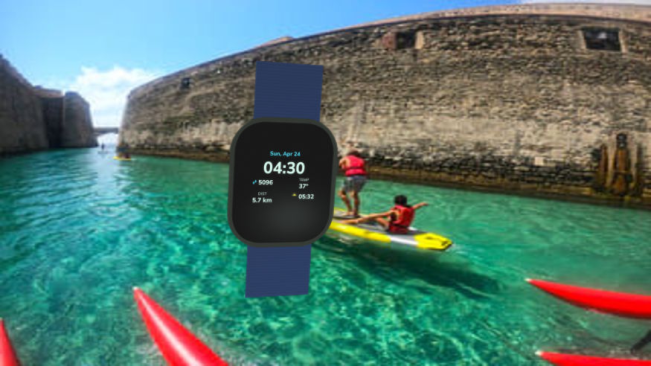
4:30
